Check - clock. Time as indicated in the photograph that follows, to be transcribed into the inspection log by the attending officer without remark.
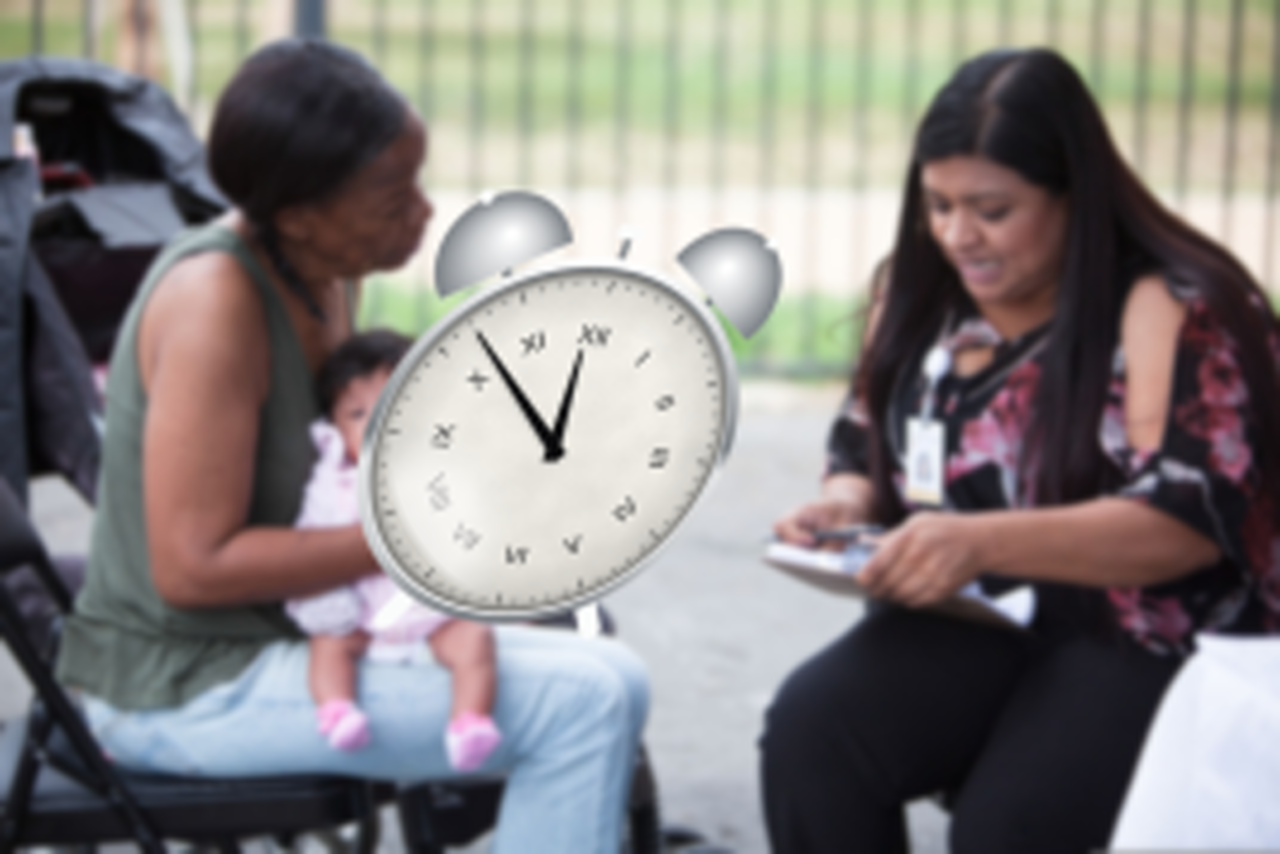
11:52
